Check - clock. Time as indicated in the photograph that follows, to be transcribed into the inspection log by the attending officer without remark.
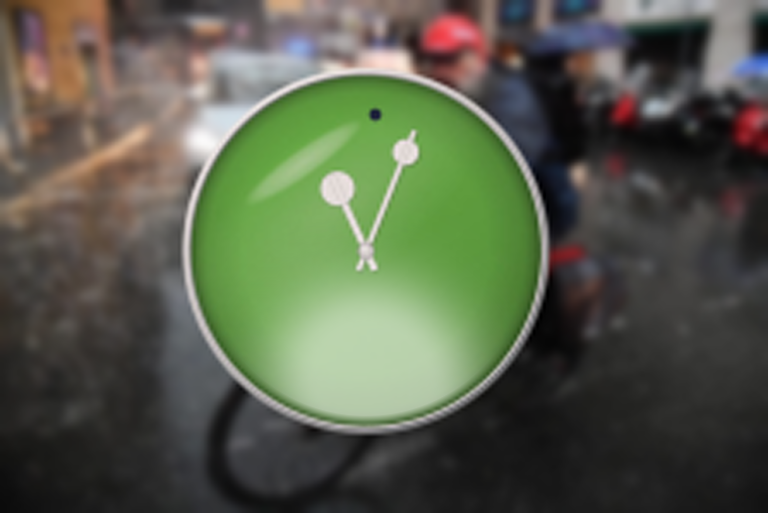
11:03
